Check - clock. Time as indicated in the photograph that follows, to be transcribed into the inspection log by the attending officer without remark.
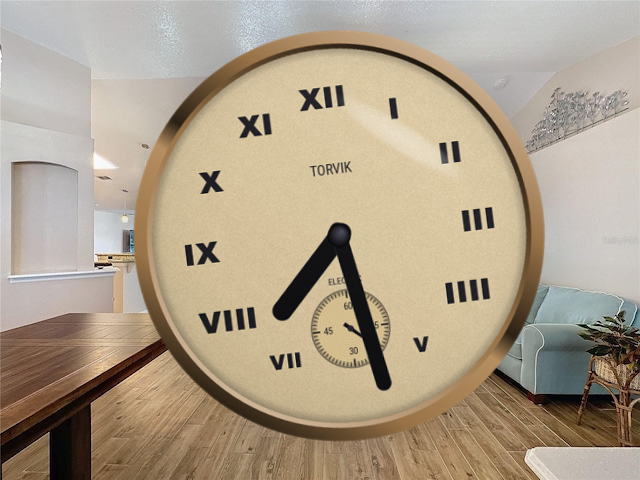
7:28:22
